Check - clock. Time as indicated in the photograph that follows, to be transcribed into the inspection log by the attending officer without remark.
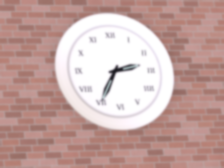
2:35
